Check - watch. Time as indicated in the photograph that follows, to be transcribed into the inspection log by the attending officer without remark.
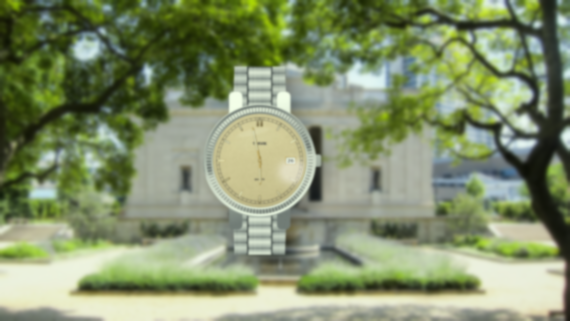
5:58
